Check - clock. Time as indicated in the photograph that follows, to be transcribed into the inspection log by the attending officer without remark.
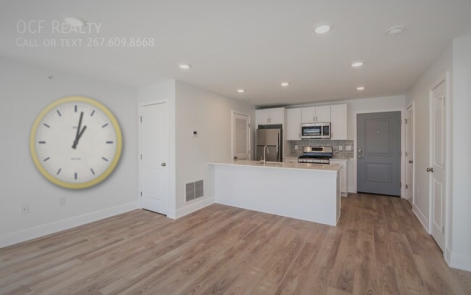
1:02
